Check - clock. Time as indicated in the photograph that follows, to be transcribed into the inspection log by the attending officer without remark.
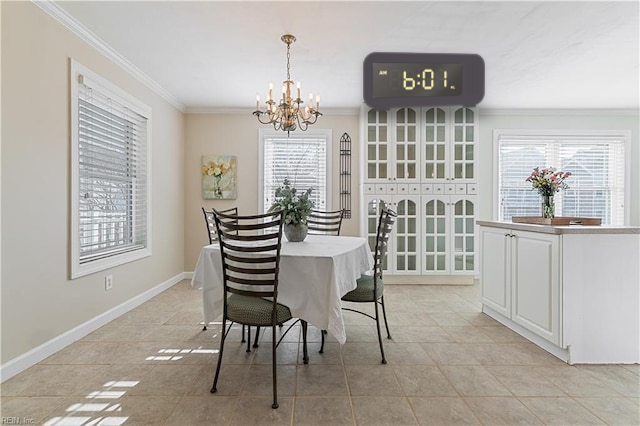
6:01
